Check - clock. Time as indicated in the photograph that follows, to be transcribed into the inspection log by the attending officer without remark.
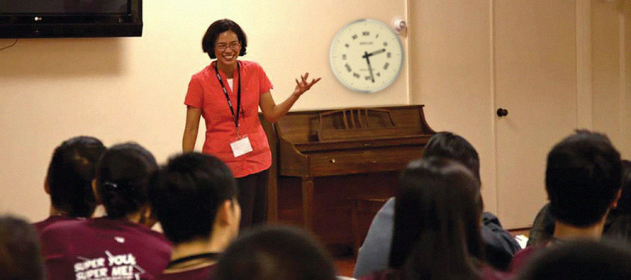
2:28
